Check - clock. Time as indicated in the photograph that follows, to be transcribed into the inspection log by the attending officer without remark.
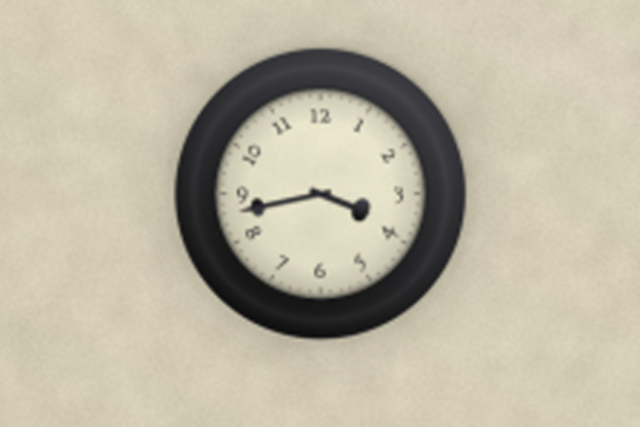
3:43
